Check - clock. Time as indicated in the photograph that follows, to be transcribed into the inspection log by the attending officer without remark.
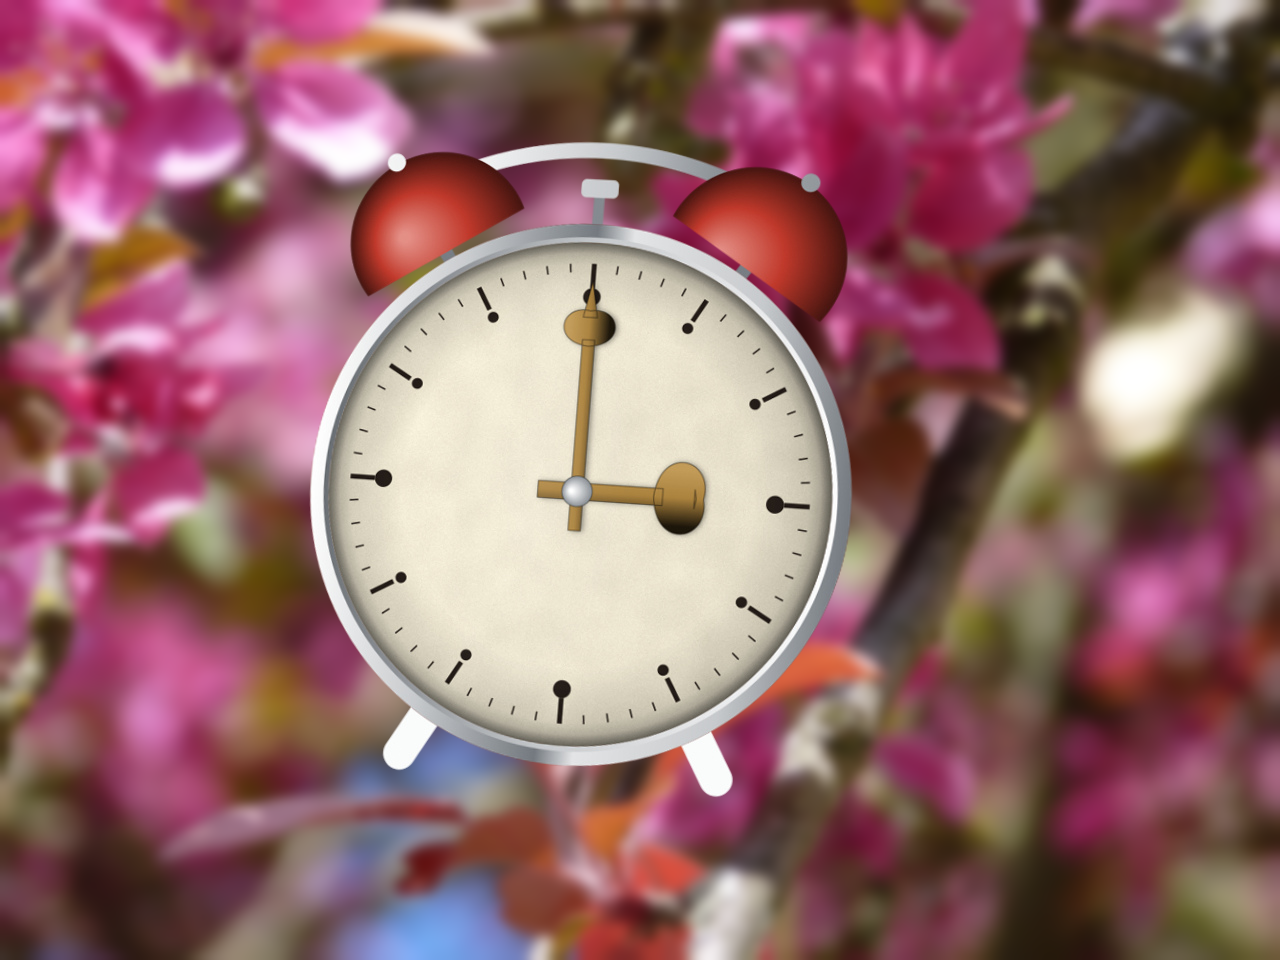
3:00
